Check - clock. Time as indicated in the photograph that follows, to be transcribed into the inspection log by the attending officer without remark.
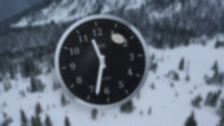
11:33
